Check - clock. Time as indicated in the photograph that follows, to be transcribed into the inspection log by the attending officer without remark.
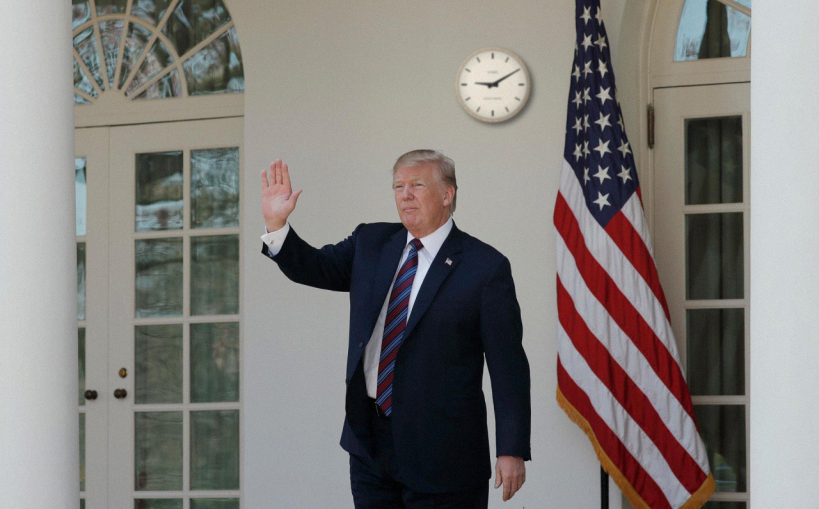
9:10
